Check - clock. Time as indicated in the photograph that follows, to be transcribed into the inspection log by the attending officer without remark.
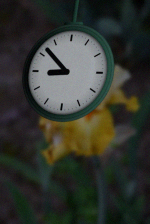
8:52
